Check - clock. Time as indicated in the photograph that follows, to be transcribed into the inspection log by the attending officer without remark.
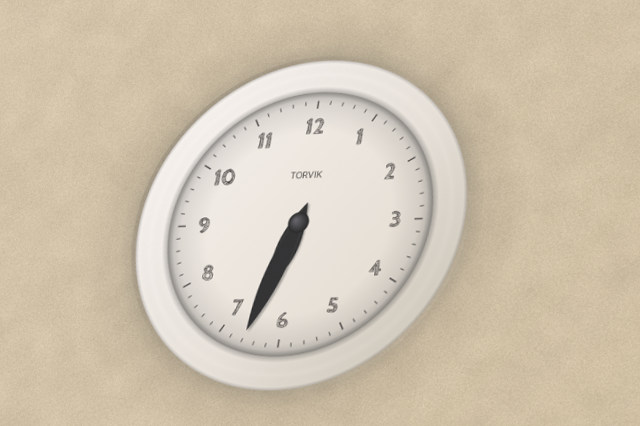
6:33
